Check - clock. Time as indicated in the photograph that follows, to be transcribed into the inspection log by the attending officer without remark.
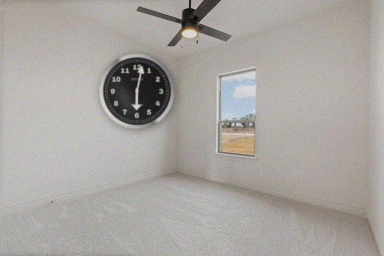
6:02
